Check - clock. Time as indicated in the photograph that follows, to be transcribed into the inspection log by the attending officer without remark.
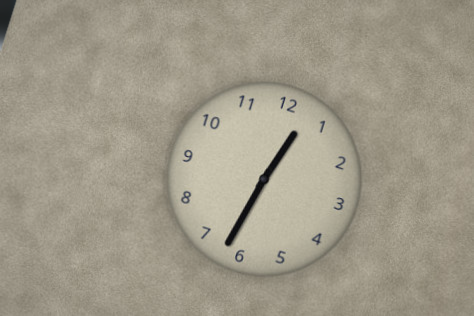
12:32
